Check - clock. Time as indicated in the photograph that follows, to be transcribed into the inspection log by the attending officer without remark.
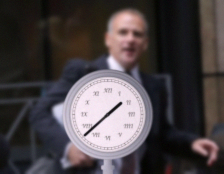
1:38
